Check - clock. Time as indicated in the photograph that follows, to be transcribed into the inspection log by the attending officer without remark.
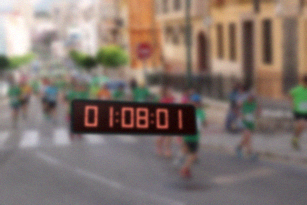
1:08:01
